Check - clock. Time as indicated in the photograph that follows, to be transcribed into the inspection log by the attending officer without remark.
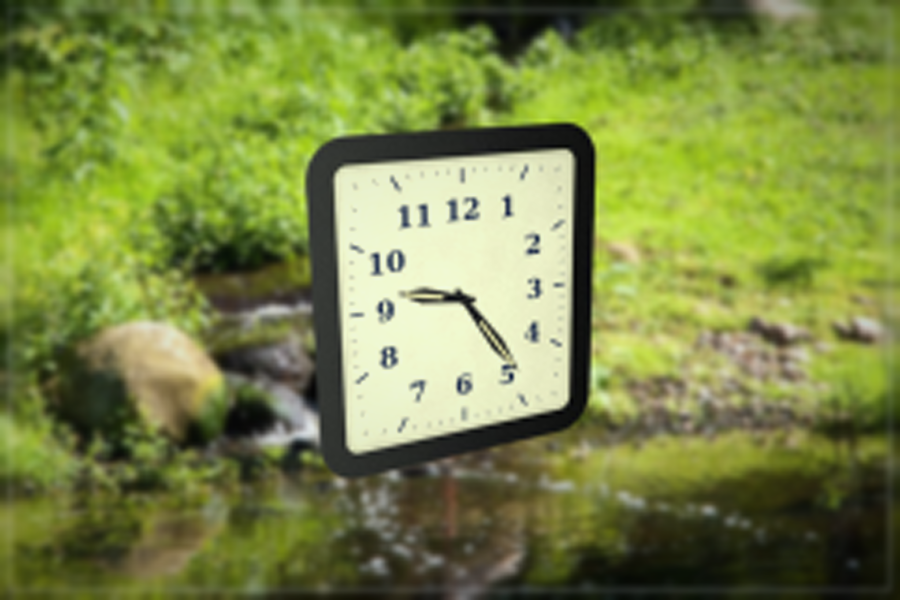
9:24
